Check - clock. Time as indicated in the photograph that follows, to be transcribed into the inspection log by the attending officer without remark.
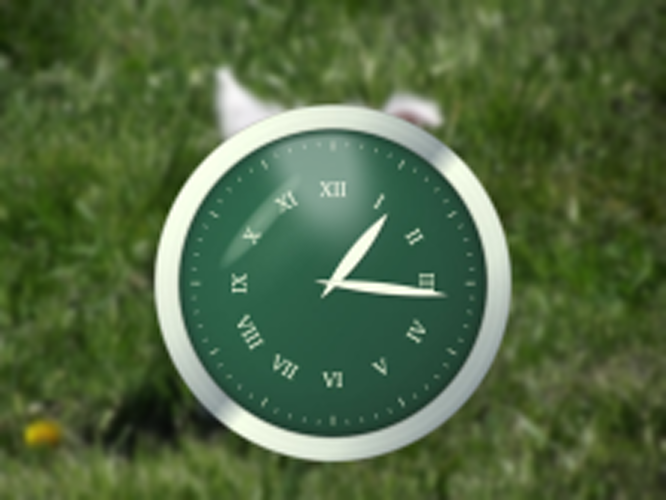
1:16
